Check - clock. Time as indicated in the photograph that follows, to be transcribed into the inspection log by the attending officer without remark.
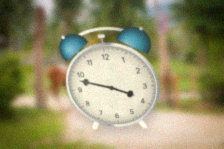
3:48
